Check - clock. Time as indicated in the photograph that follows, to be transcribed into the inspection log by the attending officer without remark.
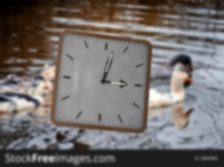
3:02
